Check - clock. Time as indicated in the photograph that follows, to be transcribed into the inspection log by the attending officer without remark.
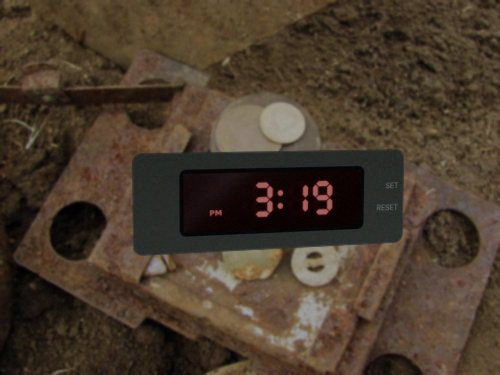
3:19
